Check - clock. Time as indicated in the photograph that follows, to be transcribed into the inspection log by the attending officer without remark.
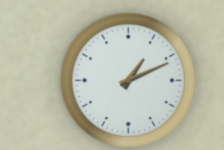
1:11
